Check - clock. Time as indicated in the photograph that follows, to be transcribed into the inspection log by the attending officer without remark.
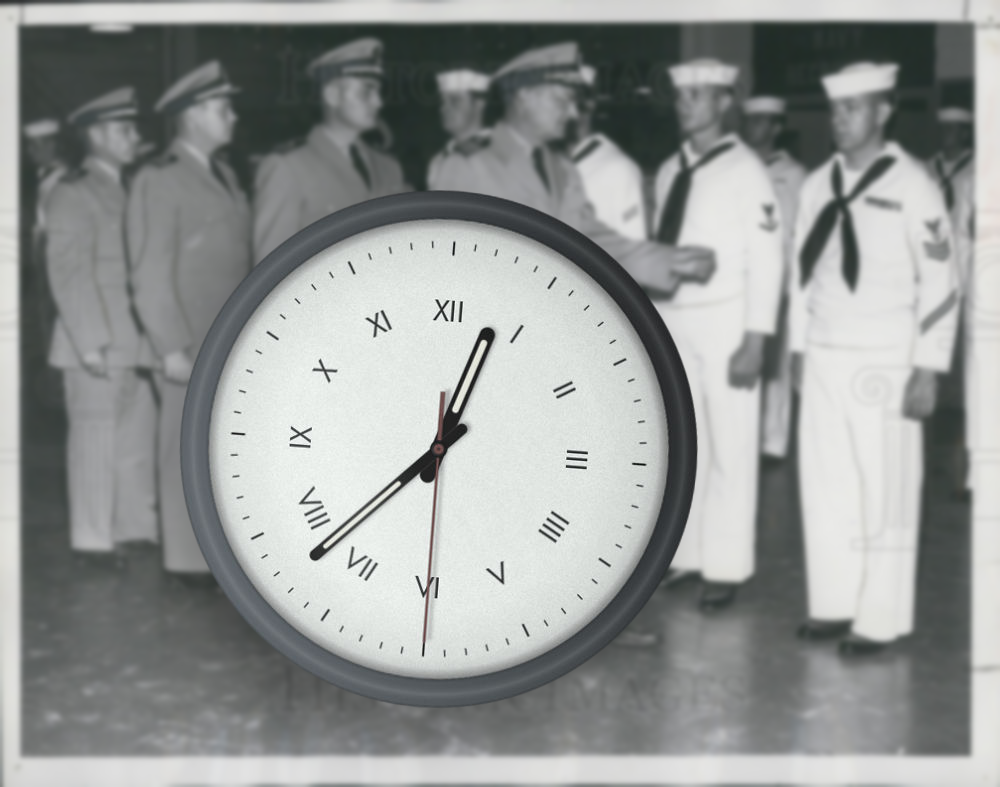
12:37:30
